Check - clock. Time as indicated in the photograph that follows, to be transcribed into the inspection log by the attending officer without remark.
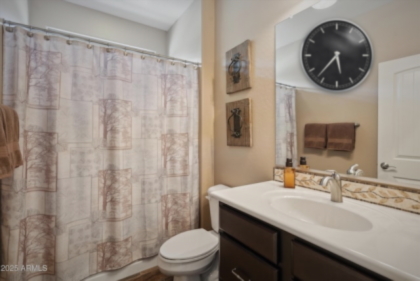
5:37
